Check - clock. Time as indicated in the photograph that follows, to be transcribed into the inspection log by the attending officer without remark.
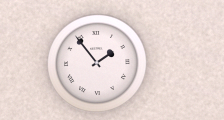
1:54
